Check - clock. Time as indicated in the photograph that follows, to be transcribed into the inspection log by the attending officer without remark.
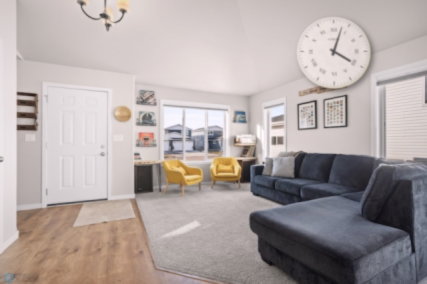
4:03
